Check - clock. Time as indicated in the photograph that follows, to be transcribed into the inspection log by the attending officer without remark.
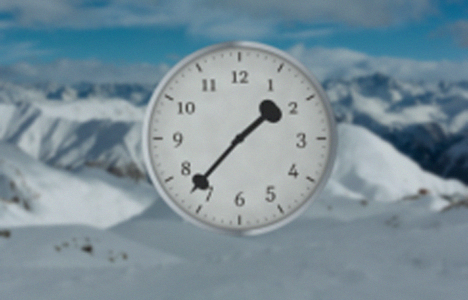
1:37
